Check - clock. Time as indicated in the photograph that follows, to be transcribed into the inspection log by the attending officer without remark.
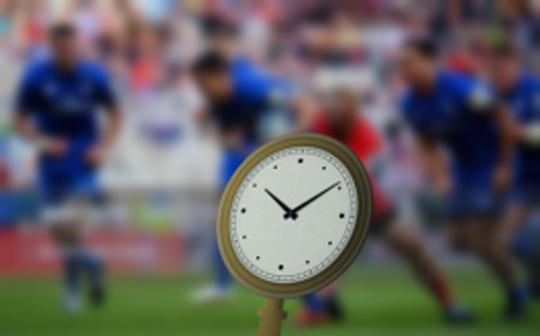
10:09
